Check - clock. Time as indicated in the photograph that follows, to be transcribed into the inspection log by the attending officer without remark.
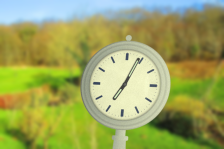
7:04
